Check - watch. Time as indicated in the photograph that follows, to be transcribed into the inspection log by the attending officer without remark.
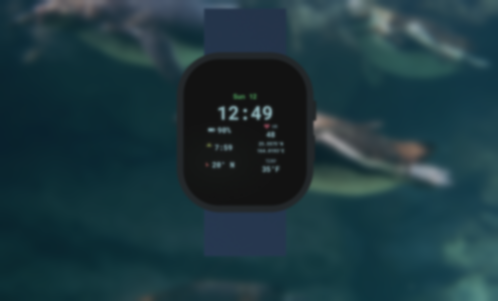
12:49
